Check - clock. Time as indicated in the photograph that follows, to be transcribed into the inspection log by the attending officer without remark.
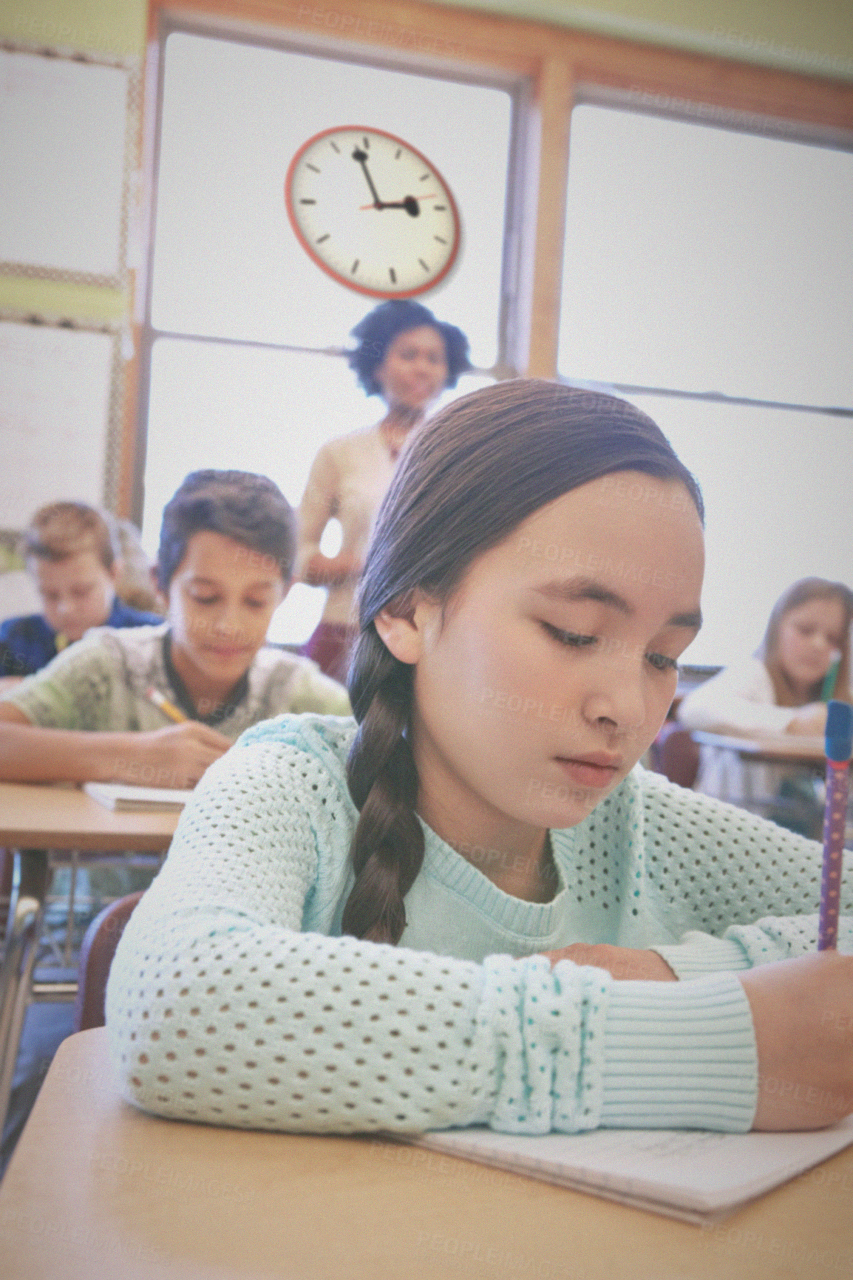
2:58:13
